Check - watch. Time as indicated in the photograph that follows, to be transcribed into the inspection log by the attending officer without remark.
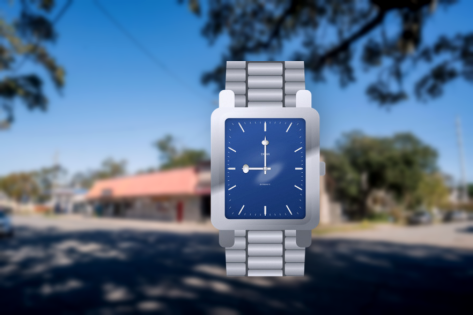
9:00
